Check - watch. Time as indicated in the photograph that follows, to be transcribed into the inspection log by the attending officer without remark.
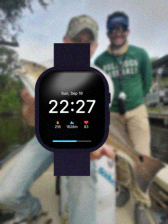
22:27
